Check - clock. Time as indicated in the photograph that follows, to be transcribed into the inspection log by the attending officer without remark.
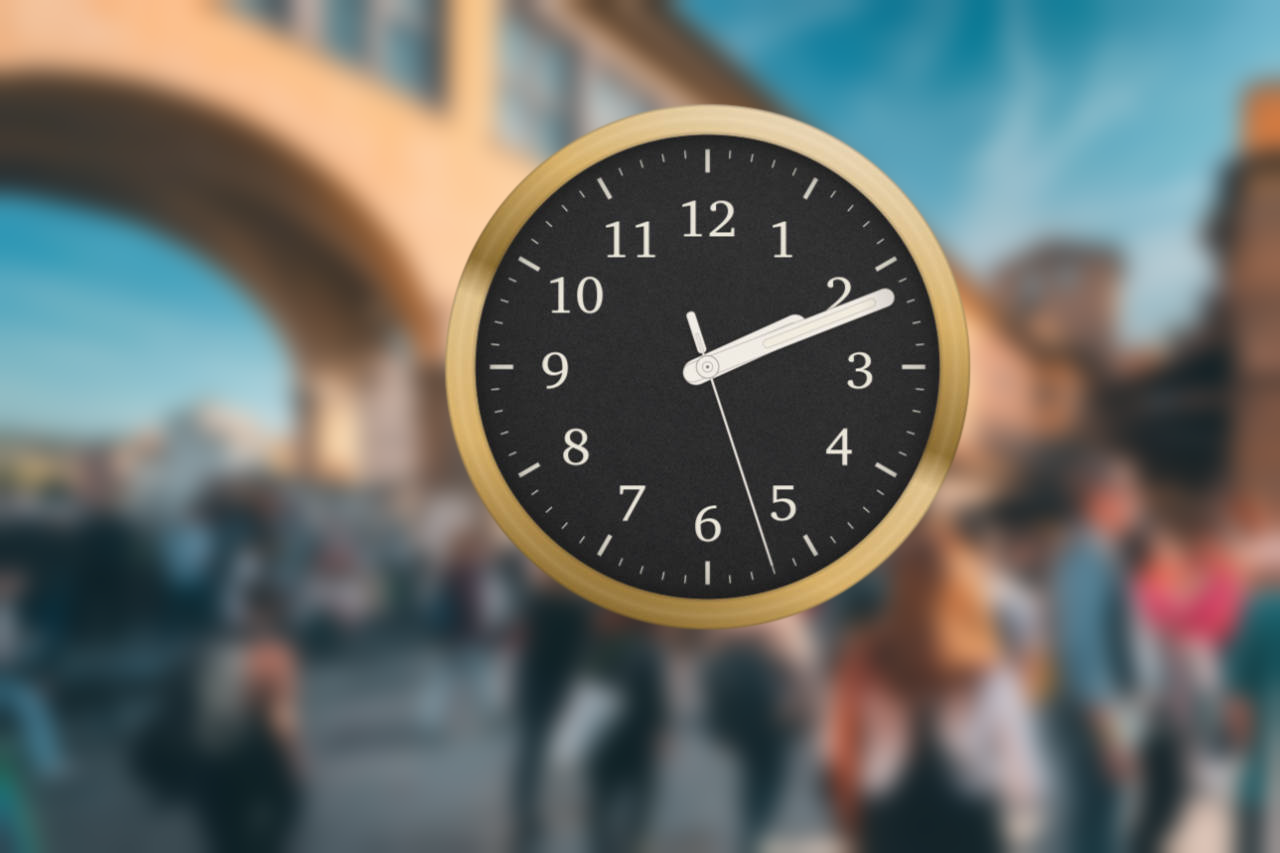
2:11:27
